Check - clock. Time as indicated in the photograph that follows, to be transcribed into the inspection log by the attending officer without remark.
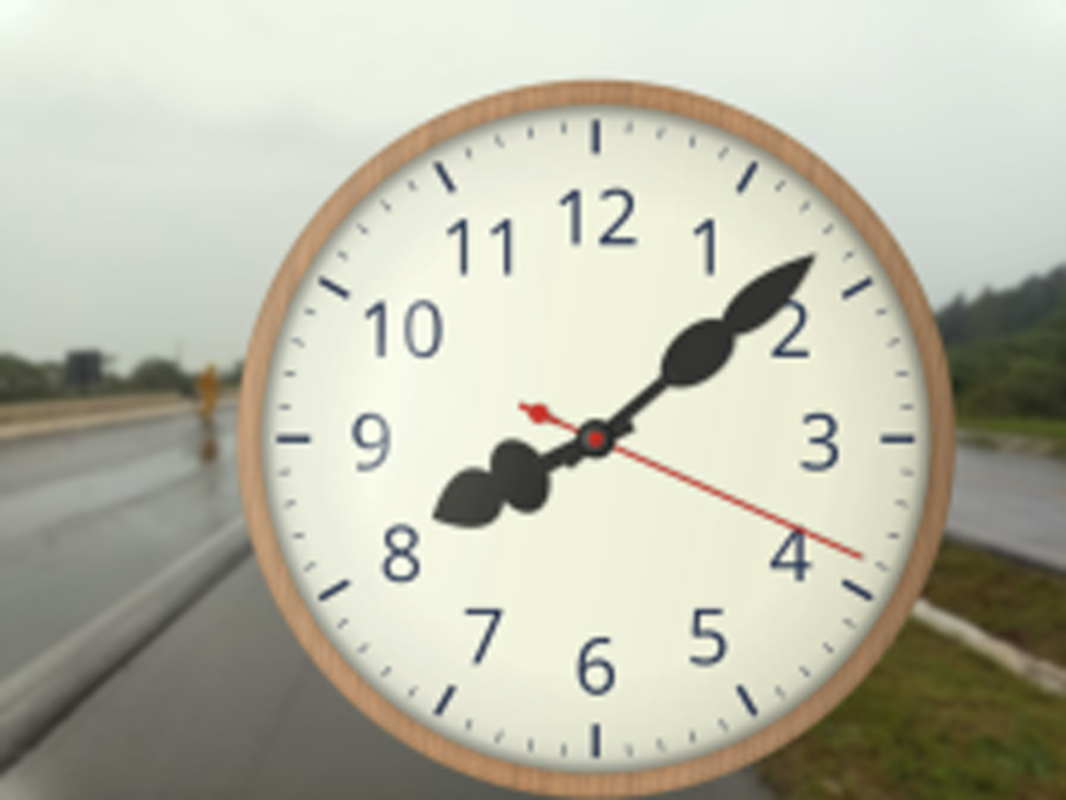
8:08:19
